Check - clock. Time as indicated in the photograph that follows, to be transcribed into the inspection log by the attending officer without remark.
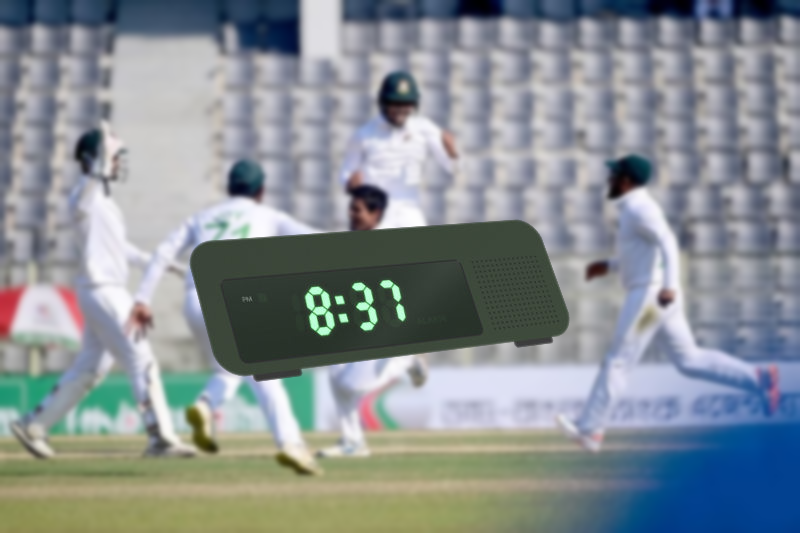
8:37
